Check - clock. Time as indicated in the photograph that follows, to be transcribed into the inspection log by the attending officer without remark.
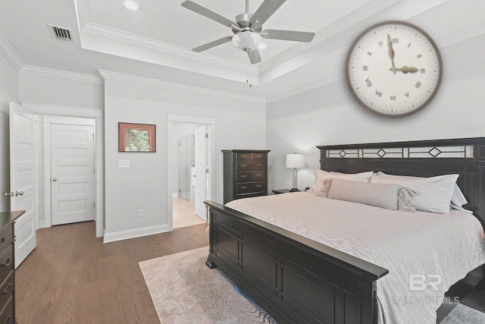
2:58
